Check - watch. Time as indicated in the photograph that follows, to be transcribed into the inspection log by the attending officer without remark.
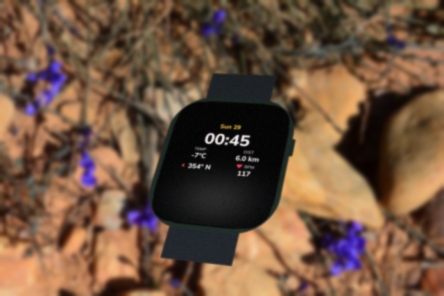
0:45
